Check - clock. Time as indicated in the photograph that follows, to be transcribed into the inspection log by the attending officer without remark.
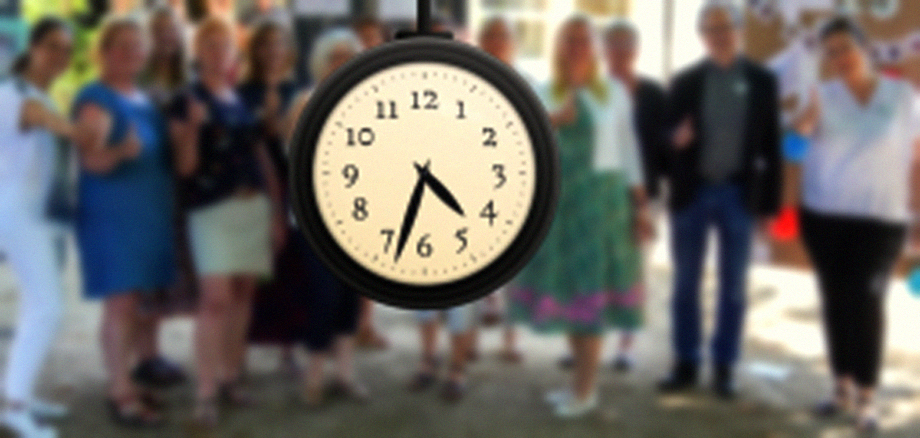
4:33
